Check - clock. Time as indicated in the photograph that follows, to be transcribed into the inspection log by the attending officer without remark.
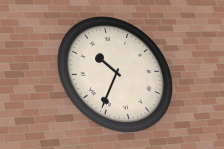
10:36
